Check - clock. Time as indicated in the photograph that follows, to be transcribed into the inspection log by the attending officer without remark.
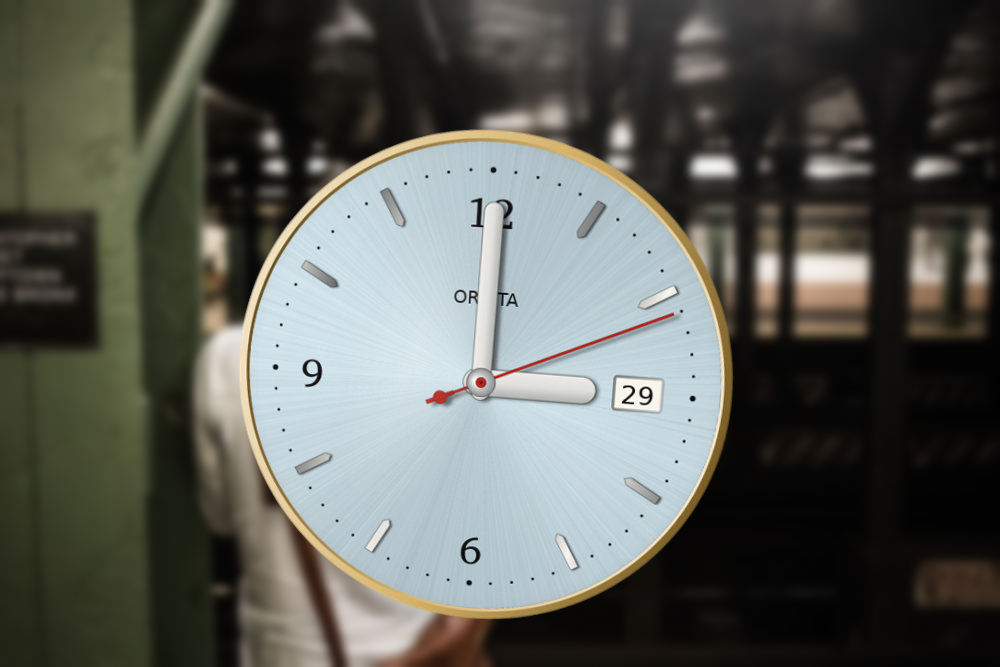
3:00:11
